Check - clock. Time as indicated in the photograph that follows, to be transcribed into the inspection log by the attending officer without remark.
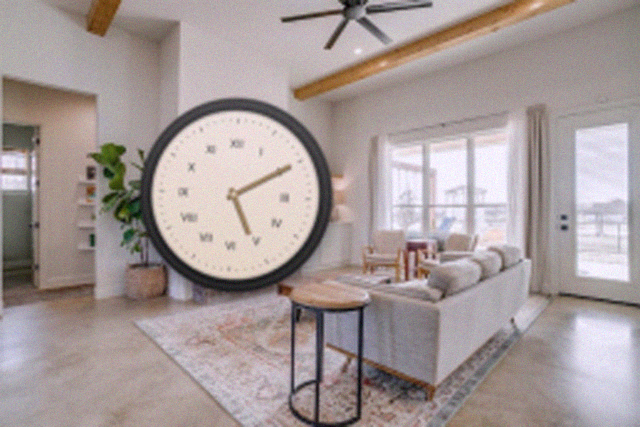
5:10
